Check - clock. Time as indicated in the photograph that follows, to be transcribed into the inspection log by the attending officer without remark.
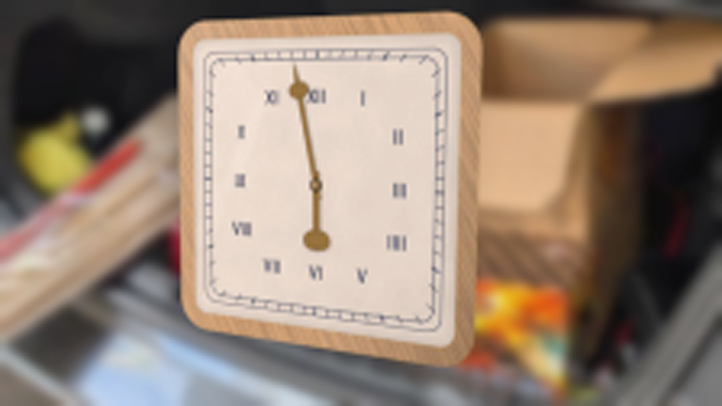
5:58
